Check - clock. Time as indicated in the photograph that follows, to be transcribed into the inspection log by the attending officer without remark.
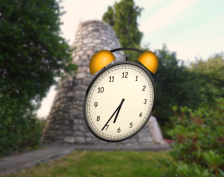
6:36
